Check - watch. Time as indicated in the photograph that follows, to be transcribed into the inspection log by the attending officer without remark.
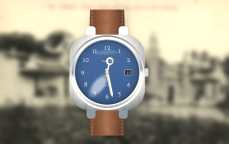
12:28
